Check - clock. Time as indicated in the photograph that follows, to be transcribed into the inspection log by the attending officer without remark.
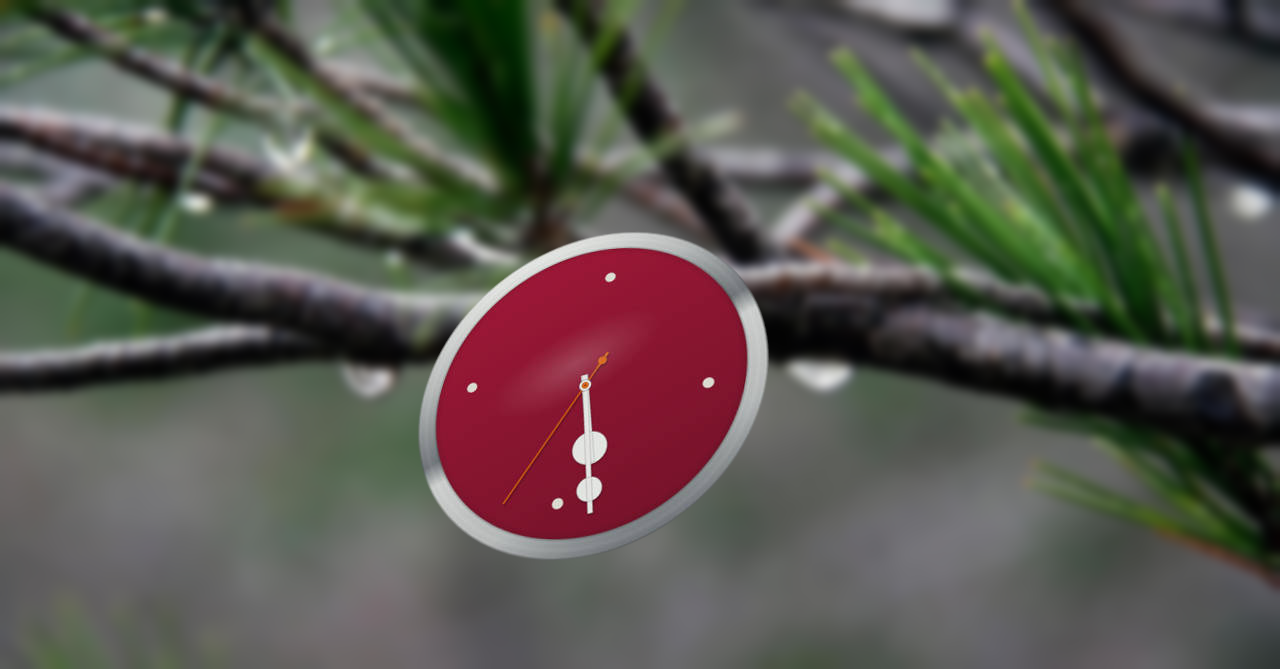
5:27:34
